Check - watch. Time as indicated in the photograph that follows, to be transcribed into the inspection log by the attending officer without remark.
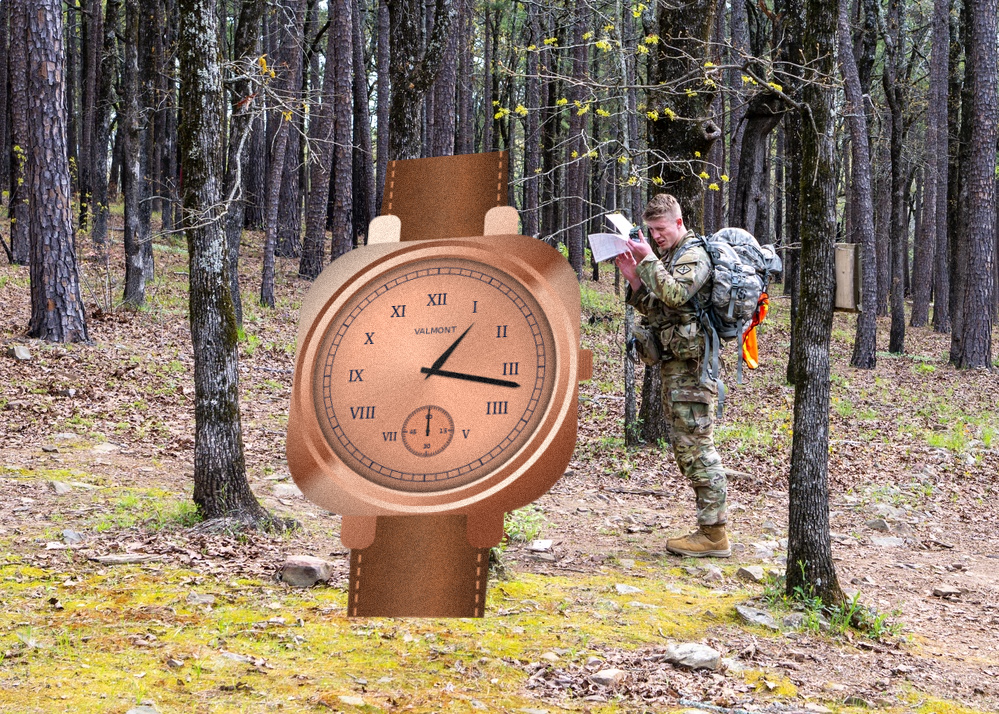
1:17
